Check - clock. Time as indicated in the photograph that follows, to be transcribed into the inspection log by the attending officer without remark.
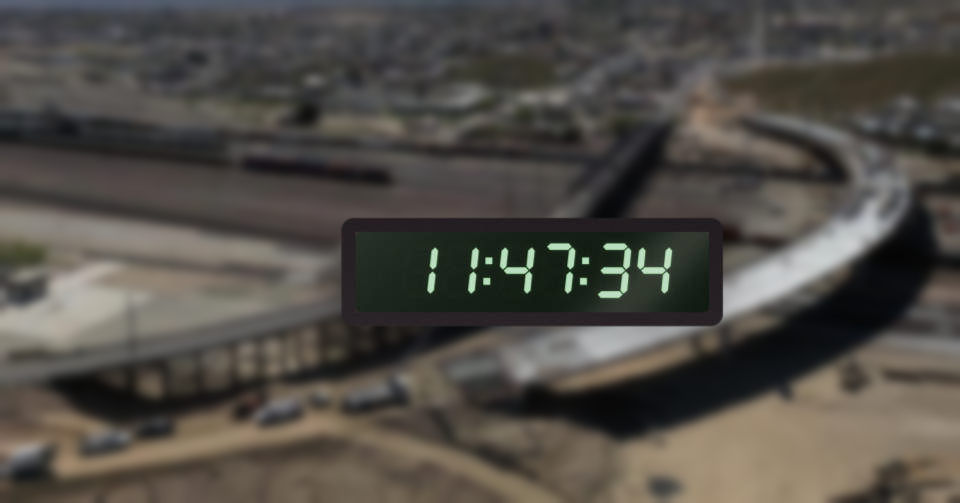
11:47:34
